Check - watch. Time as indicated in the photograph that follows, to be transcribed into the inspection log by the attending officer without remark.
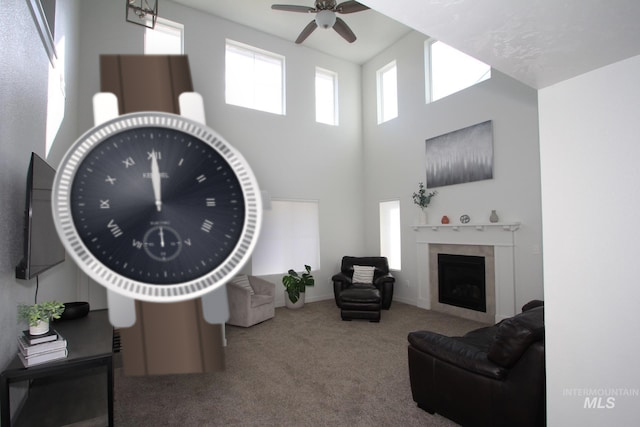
12:00
